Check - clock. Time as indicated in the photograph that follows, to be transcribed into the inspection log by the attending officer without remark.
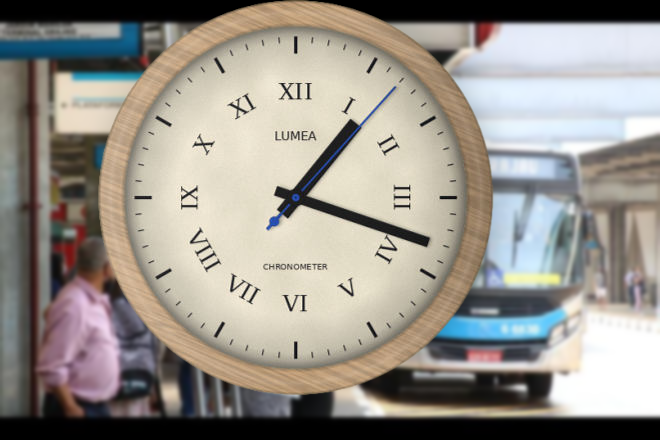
1:18:07
